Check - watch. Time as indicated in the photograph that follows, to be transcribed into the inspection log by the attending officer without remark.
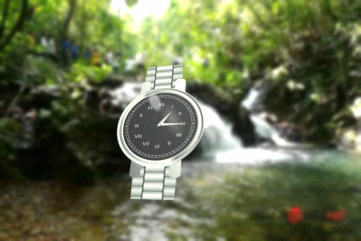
1:15
